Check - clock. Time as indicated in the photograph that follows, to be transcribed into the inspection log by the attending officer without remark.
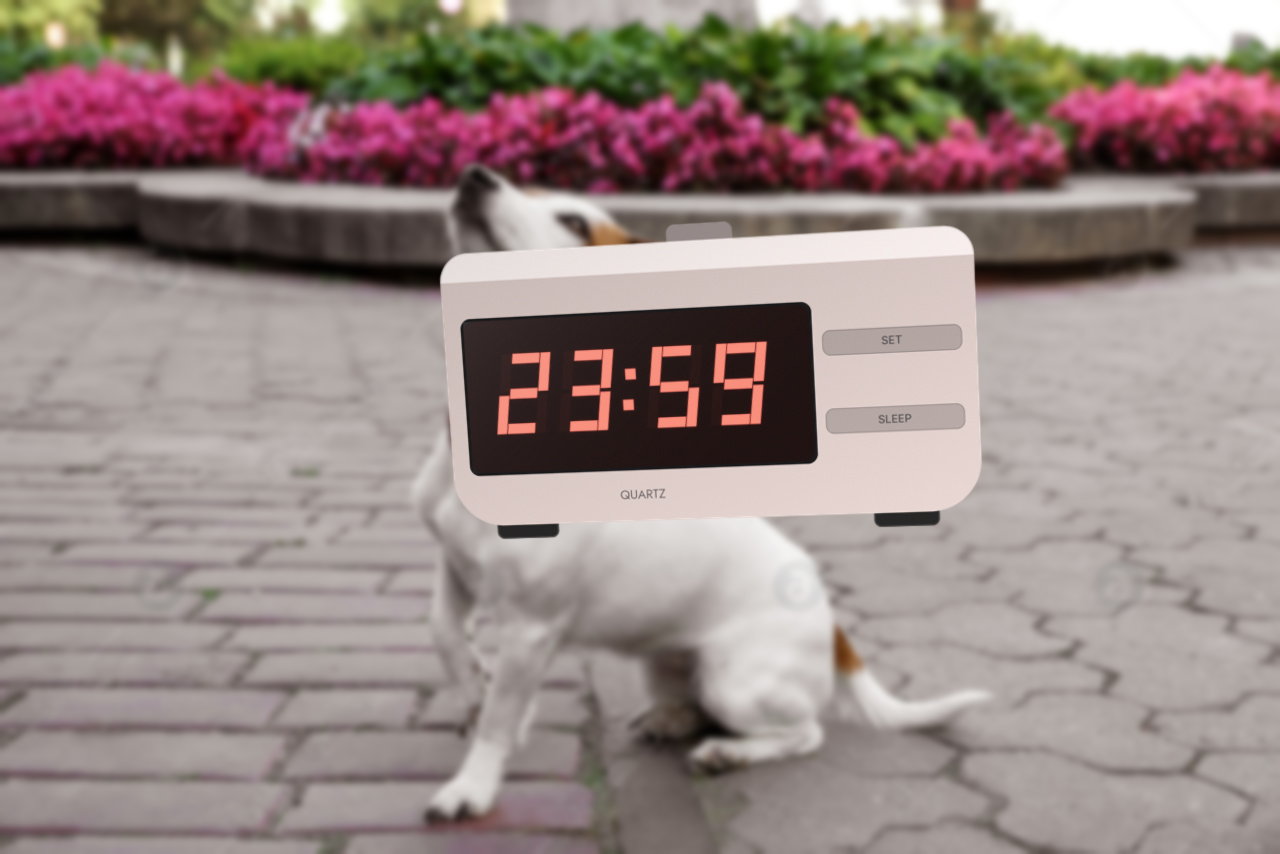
23:59
